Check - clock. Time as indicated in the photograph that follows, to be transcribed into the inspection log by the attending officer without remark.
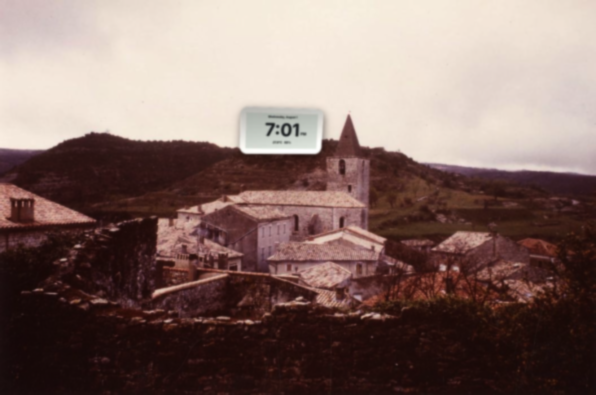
7:01
